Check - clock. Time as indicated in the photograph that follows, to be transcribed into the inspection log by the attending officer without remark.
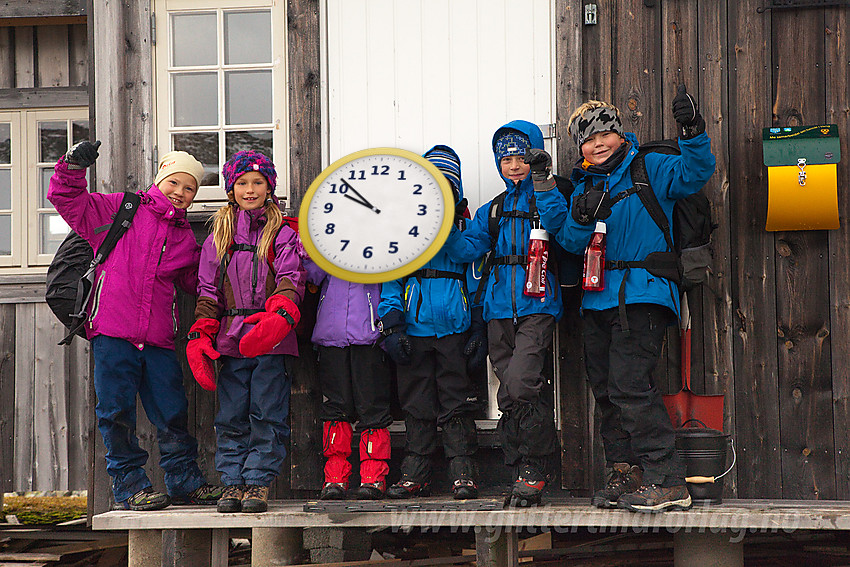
9:52
